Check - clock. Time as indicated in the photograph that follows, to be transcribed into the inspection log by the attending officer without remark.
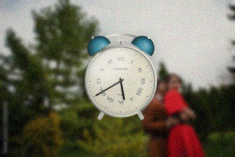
5:40
